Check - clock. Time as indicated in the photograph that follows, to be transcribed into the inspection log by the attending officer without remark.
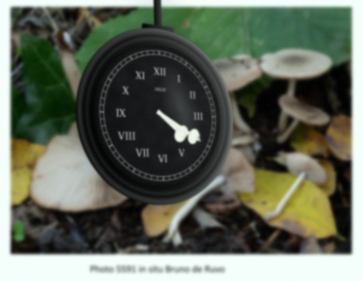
4:20
